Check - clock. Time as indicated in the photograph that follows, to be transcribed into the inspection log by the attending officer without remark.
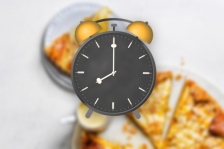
8:00
